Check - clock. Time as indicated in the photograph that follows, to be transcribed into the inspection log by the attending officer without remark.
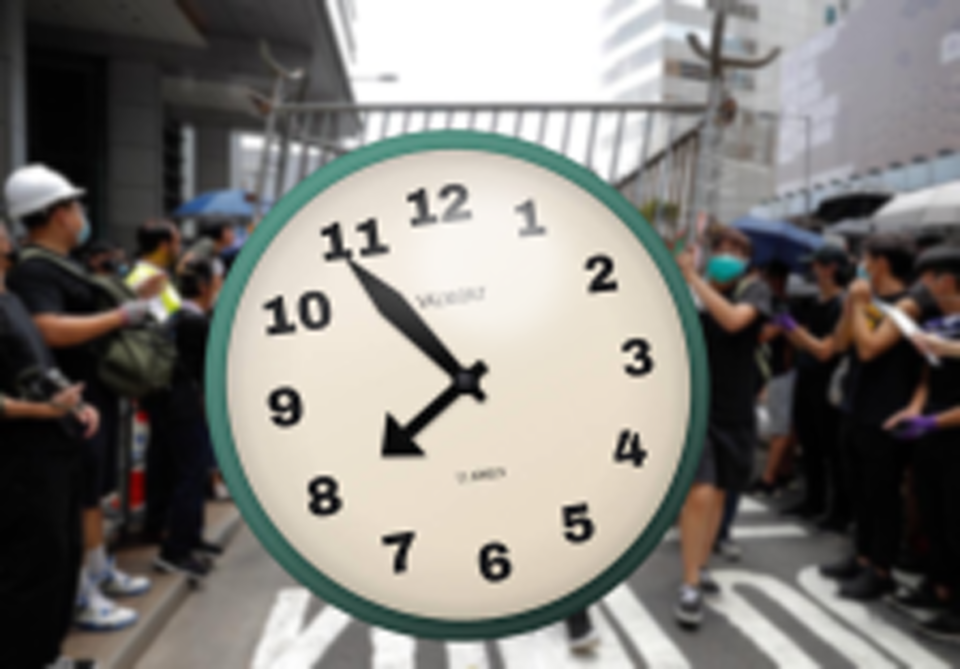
7:54
